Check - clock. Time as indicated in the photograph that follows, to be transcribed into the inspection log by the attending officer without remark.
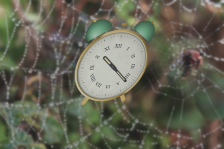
10:22
